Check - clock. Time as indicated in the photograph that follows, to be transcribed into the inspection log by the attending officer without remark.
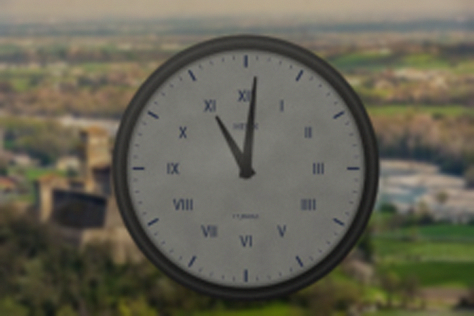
11:01
